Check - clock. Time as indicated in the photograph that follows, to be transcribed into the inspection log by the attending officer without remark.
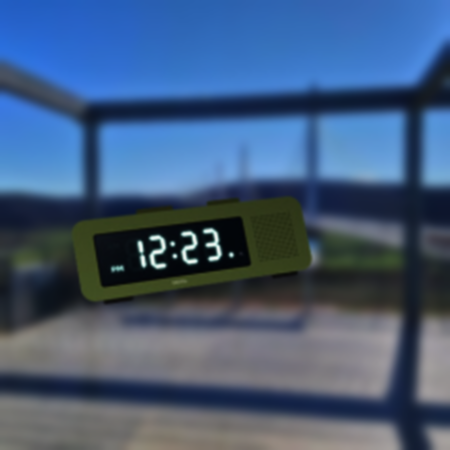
12:23
